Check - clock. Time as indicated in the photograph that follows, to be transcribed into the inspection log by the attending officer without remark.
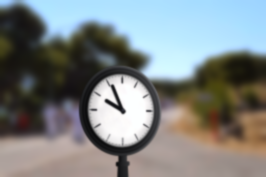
9:56
